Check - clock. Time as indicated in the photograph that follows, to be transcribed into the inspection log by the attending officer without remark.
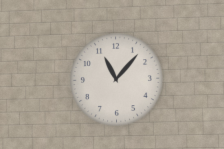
11:07
